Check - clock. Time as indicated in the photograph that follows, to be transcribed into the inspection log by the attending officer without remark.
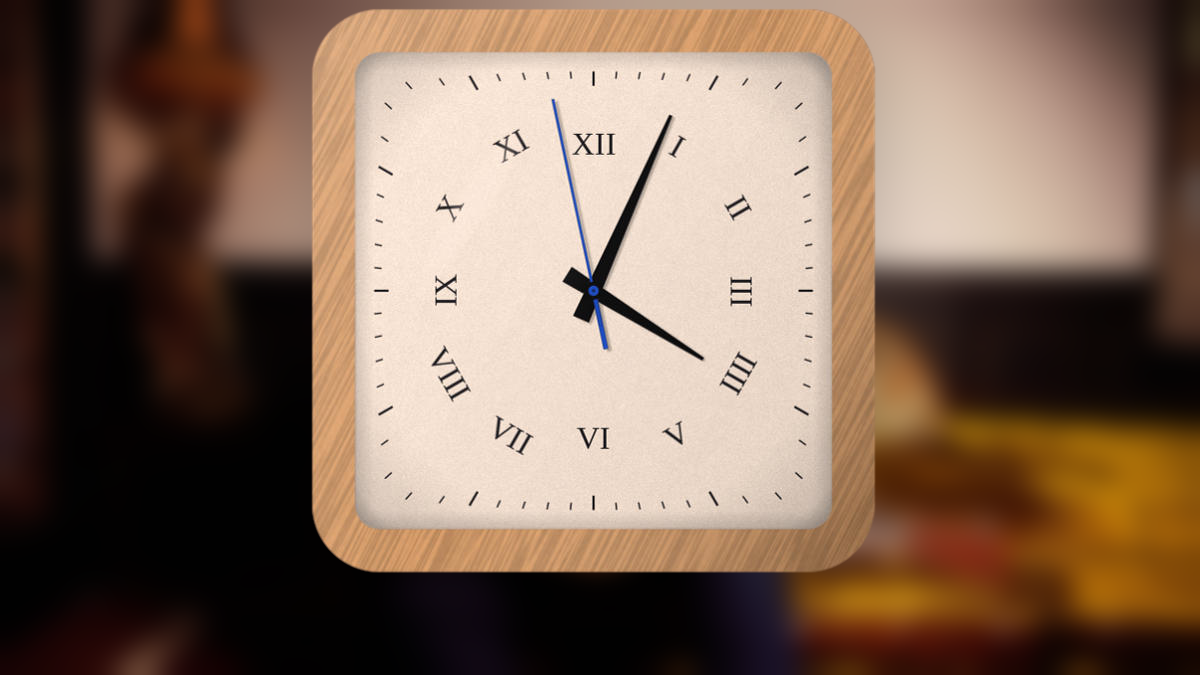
4:03:58
